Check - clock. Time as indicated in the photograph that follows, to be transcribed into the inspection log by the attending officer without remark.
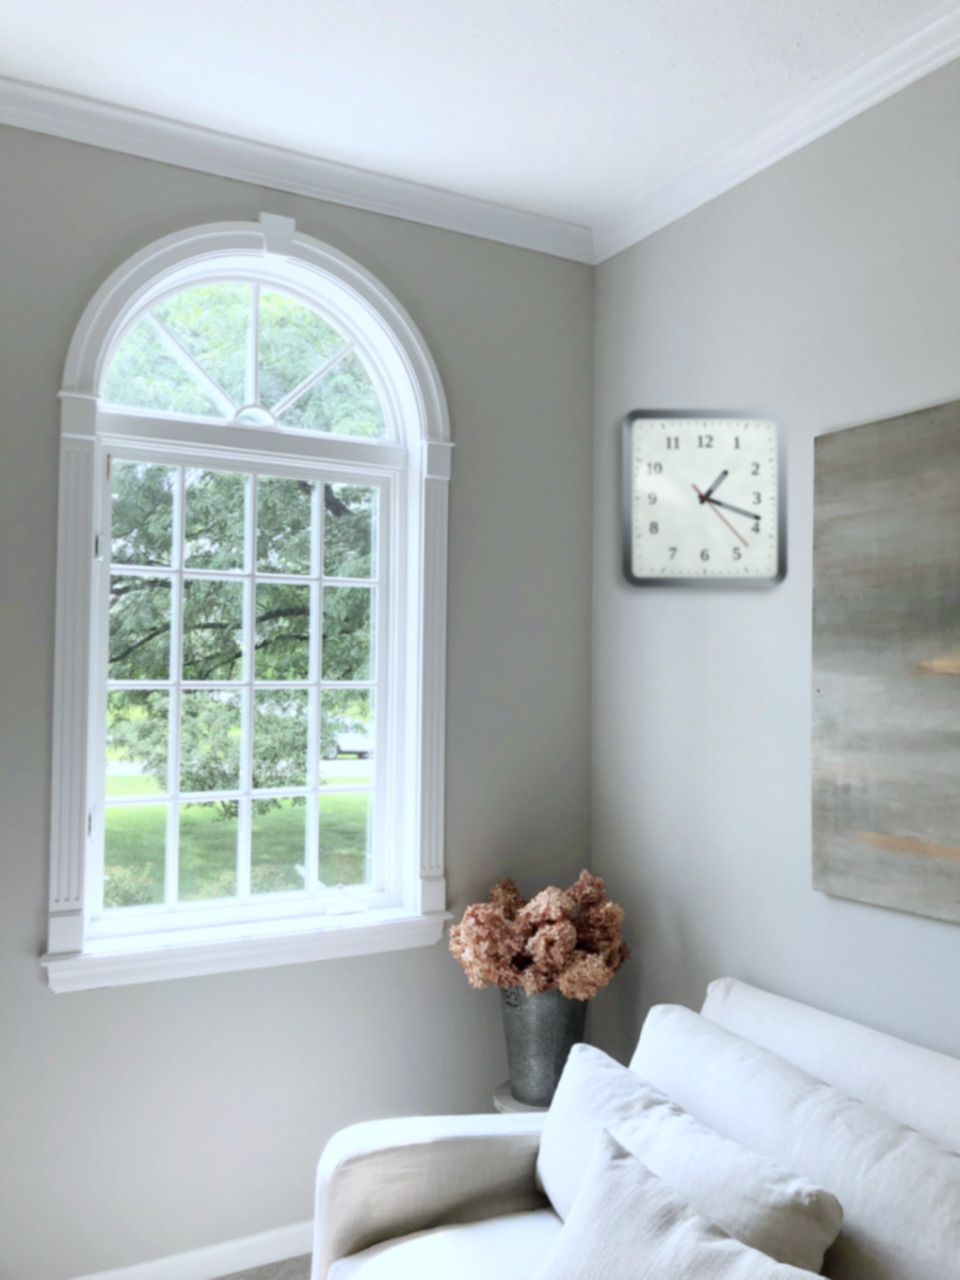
1:18:23
